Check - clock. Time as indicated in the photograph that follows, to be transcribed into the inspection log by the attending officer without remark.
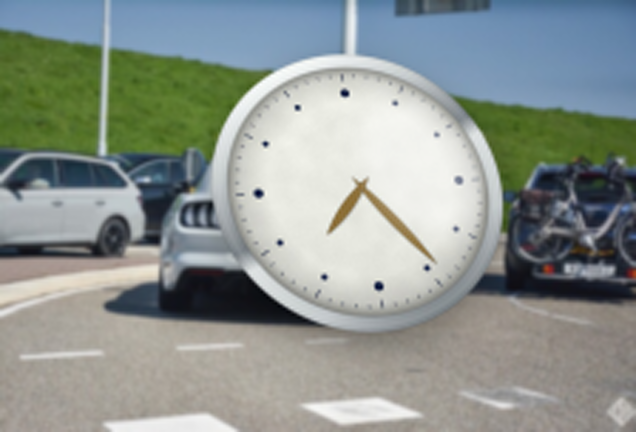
7:24
